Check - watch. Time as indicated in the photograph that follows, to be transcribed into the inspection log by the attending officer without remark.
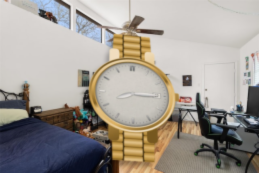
8:15
